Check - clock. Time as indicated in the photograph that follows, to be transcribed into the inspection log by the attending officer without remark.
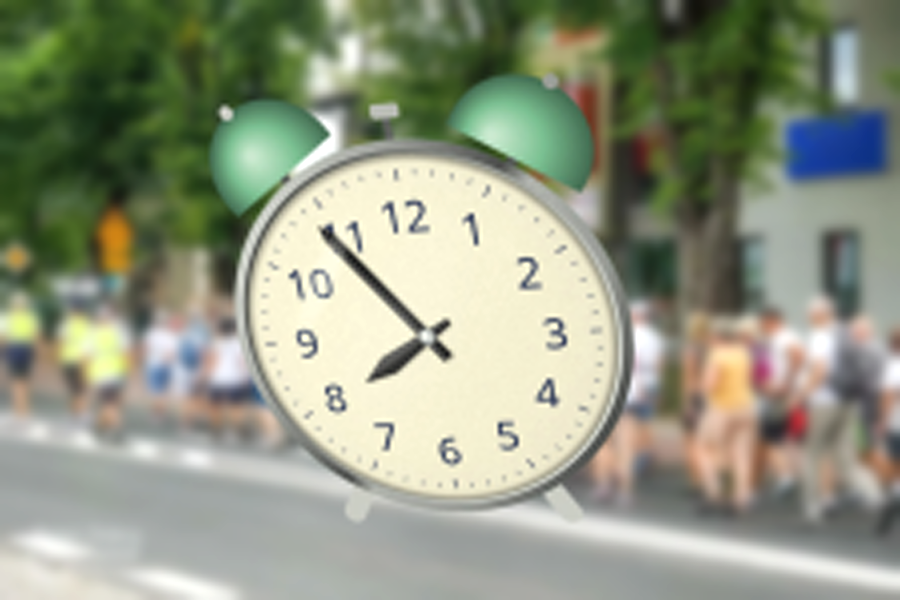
7:54
